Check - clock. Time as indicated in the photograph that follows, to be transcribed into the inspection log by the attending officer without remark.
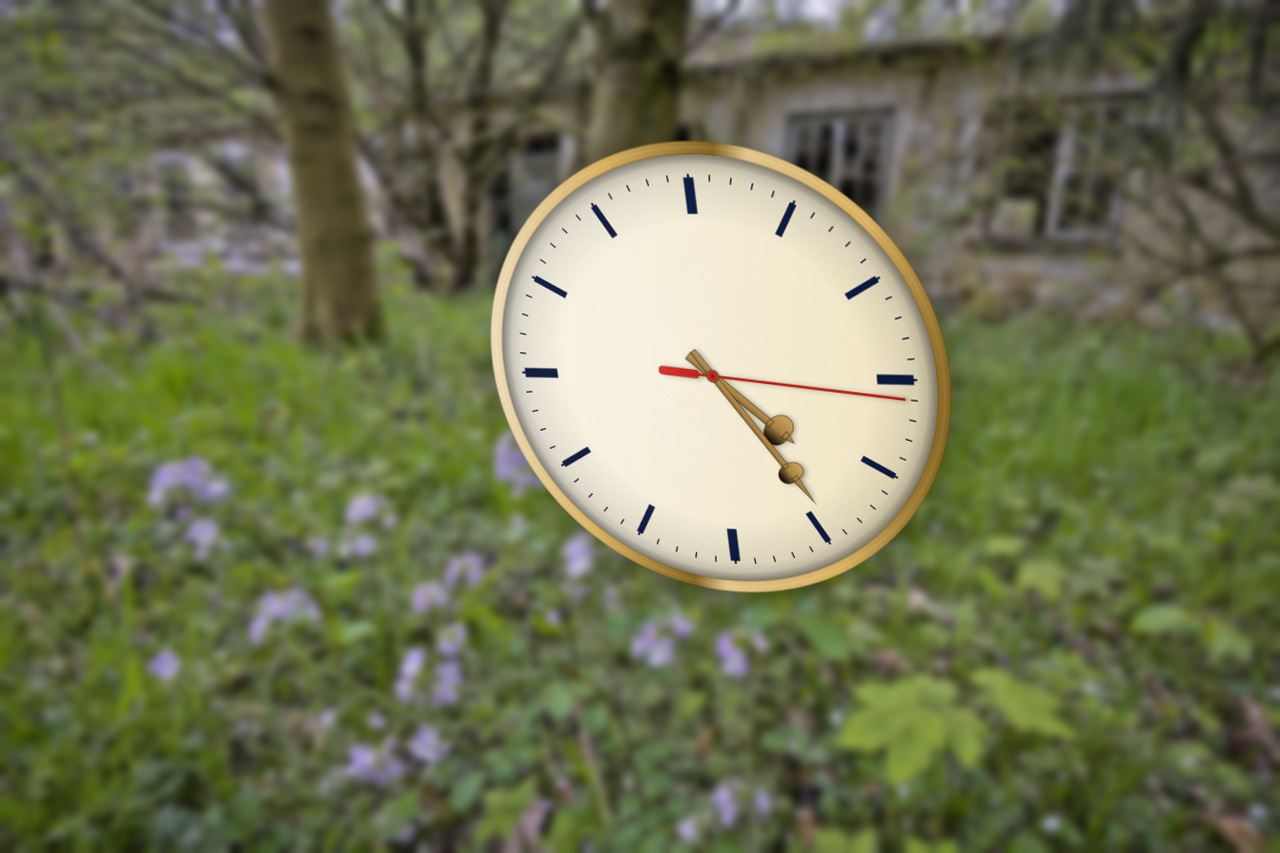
4:24:16
